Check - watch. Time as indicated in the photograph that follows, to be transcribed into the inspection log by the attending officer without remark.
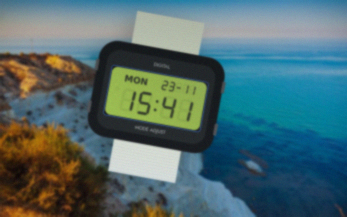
15:41
